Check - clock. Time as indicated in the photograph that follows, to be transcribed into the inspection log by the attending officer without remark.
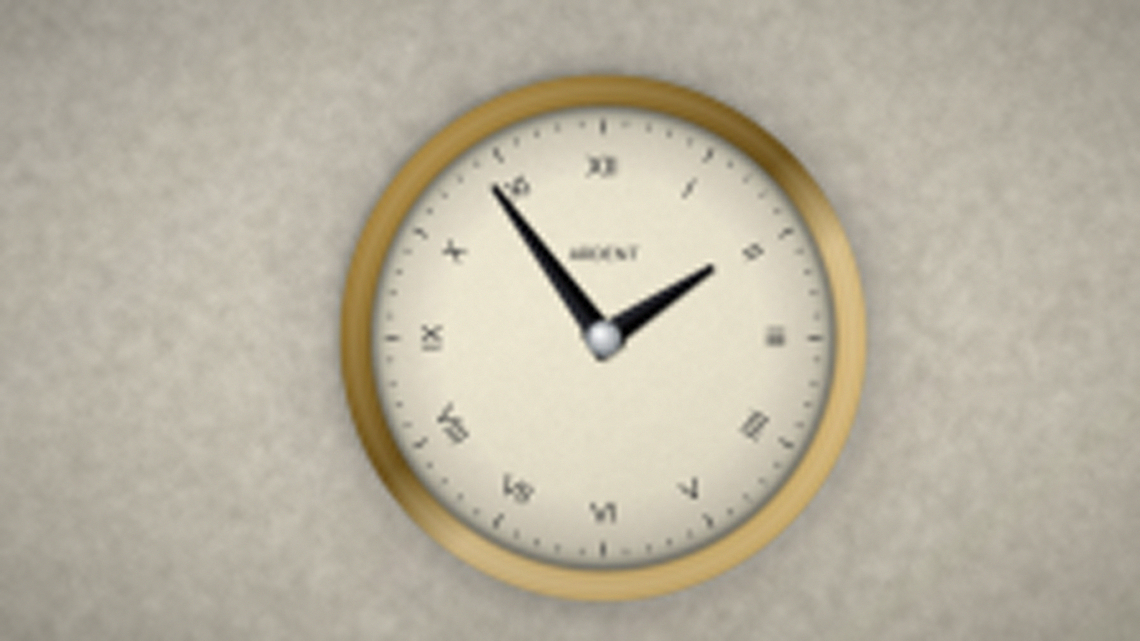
1:54
